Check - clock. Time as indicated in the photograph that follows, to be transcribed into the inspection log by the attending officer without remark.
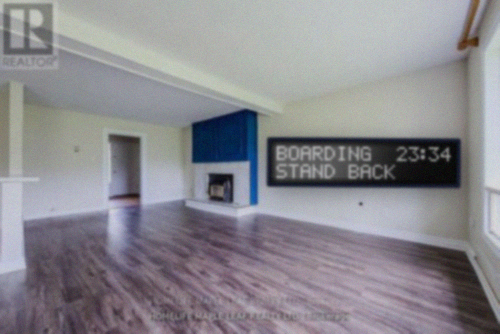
23:34
